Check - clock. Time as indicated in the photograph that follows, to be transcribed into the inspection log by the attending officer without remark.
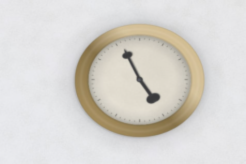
4:56
